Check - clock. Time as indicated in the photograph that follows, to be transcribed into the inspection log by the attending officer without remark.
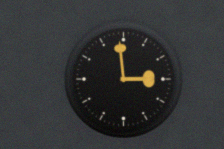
2:59
